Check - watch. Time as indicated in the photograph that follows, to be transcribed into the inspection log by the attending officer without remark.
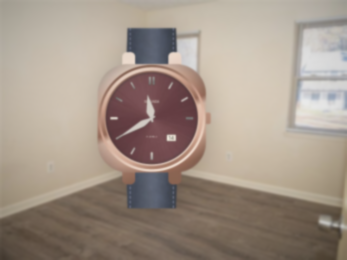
11:40
